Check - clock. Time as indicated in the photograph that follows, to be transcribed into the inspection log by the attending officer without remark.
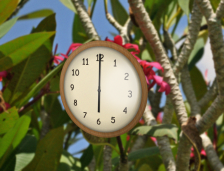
6:00
